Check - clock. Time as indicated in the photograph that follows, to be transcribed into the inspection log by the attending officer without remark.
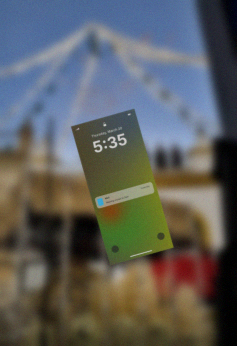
5:35
